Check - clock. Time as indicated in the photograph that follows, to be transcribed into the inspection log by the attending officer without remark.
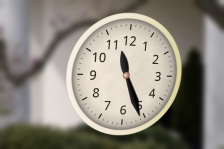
11:26
